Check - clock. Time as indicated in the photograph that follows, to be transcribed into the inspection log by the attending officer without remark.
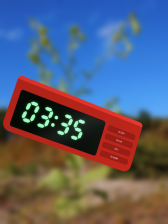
3:35
